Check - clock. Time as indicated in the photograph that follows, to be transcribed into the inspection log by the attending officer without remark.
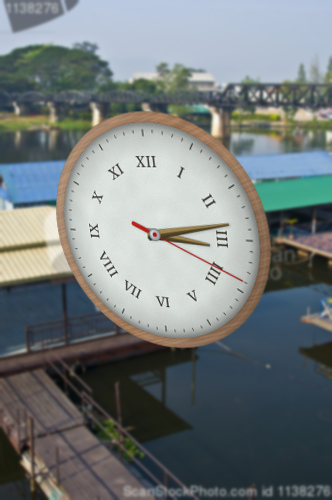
3:13:19
